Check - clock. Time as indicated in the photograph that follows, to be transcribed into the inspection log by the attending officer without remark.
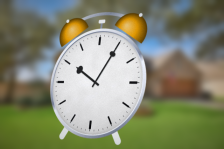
10:05
